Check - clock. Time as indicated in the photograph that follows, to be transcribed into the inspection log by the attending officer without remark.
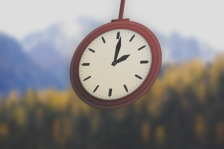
2:01
